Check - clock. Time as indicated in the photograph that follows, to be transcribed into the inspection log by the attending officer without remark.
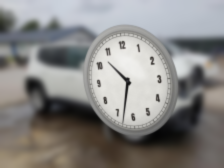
10:33
